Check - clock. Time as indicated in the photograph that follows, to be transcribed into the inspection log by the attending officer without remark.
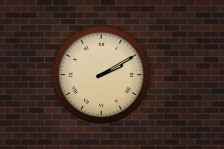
2:10
